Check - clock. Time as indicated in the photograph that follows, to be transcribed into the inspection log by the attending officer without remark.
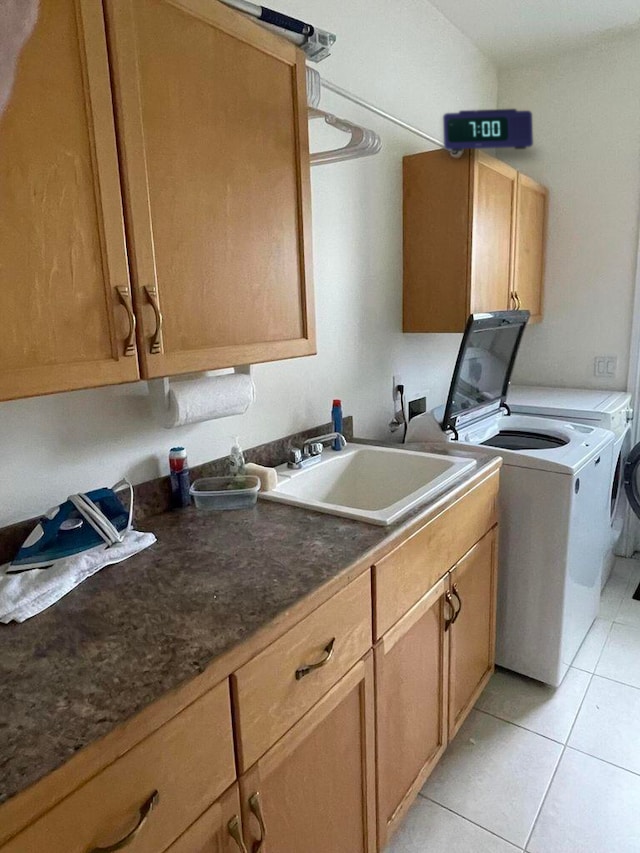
7:00
